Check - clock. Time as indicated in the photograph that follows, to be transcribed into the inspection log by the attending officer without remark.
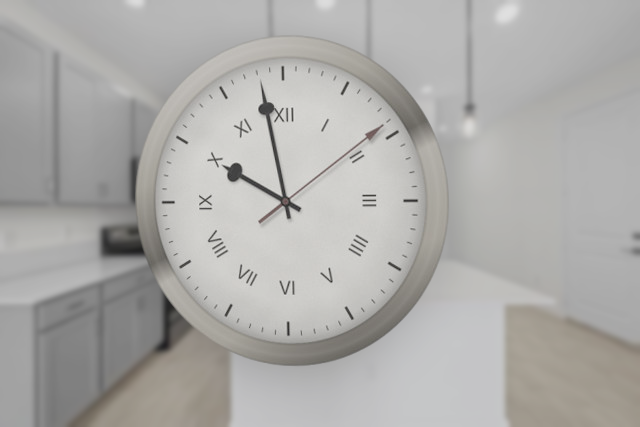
9:58:09
